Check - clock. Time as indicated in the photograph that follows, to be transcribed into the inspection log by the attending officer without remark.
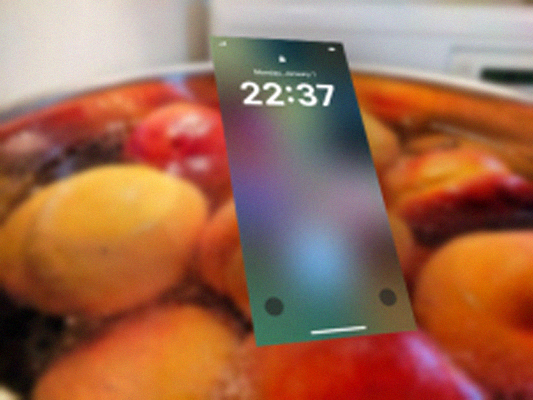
22:37
